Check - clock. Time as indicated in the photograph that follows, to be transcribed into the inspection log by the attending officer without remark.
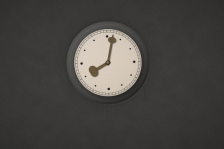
8:02
